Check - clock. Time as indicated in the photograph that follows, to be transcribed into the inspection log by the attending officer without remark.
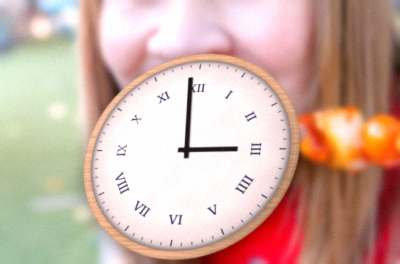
2:59
